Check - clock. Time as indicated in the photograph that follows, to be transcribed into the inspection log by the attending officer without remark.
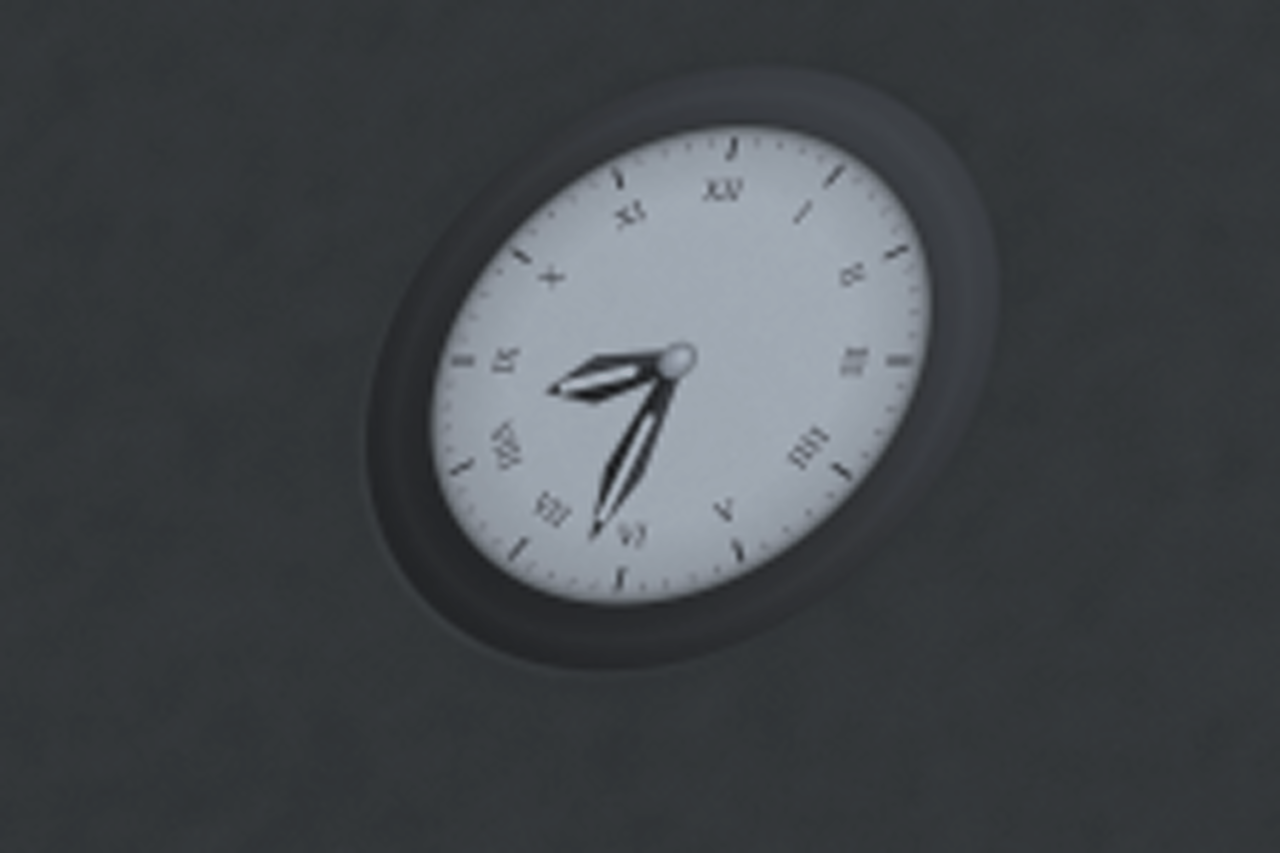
8:32
